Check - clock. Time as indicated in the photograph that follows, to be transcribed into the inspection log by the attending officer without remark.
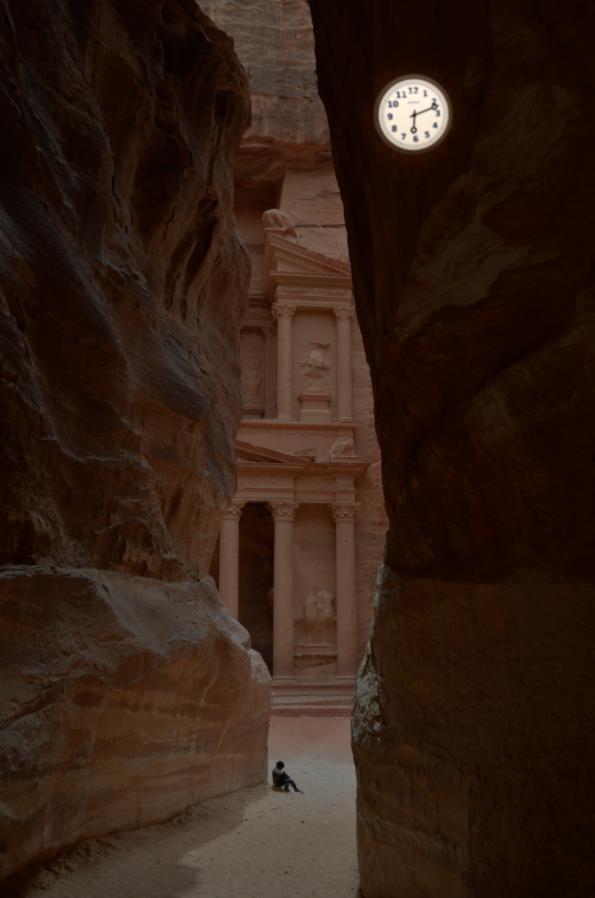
6:12
